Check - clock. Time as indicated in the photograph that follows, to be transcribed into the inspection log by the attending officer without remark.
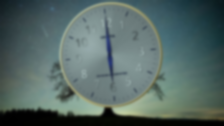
6:00
